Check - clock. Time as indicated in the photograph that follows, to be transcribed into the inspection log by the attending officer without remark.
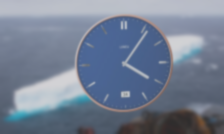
4:06
